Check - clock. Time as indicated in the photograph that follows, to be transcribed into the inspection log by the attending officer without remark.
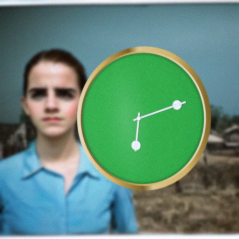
6:12
